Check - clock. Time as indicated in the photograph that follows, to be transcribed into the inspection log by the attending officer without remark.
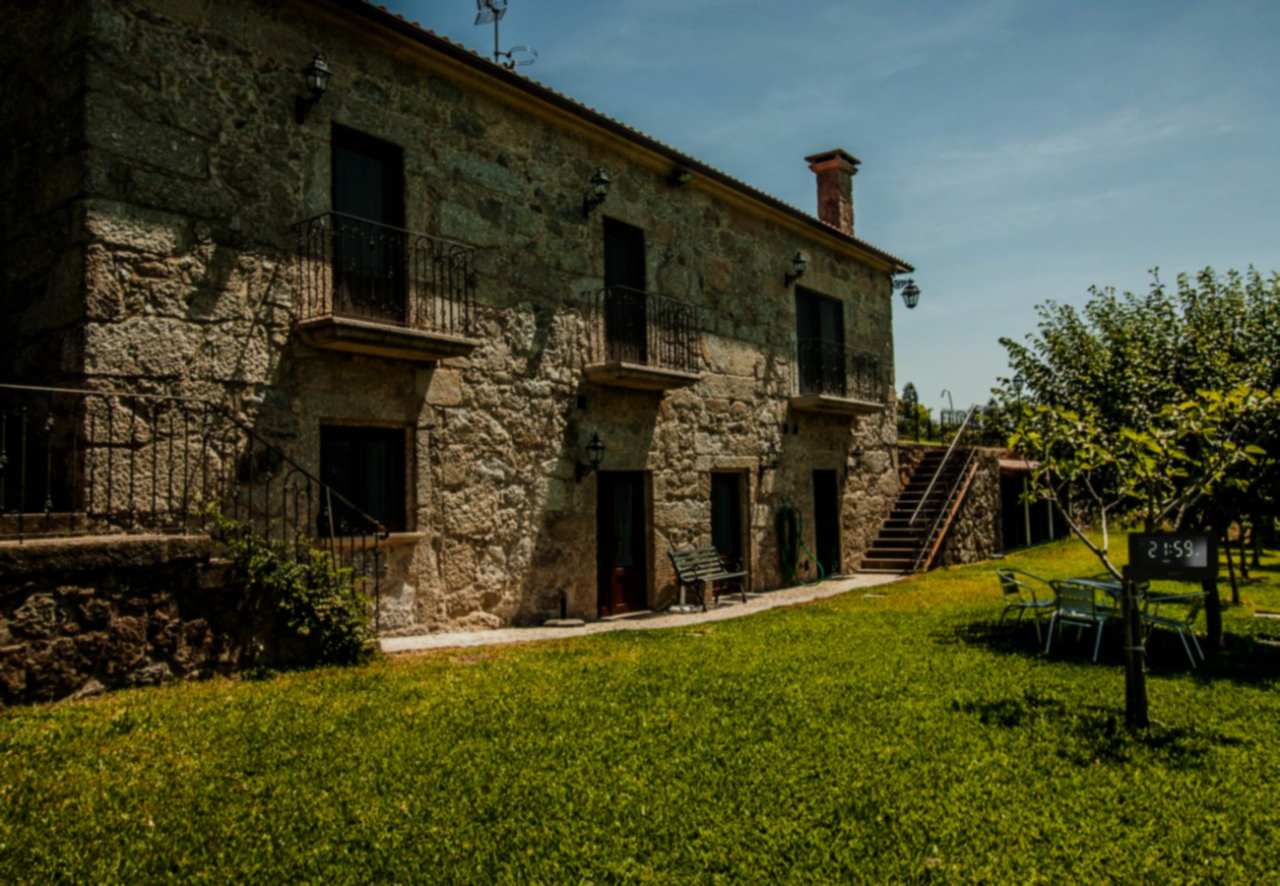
21:59
